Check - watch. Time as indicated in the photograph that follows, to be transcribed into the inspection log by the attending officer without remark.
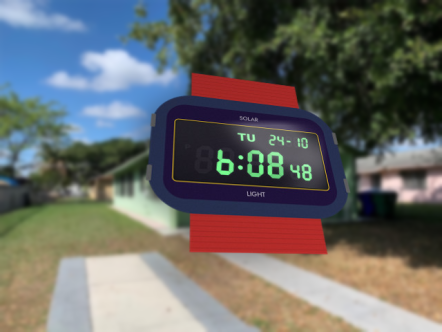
6:08:48
